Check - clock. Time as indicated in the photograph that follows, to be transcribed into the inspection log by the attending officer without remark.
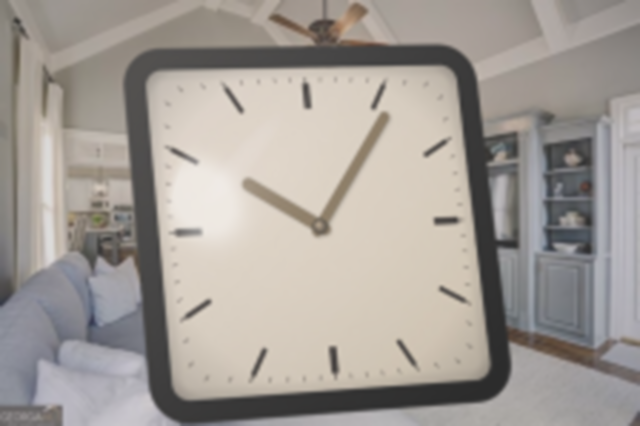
10:06
